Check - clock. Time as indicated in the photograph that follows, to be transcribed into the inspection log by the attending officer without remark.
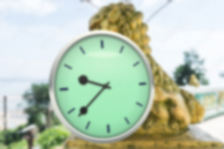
9:38
